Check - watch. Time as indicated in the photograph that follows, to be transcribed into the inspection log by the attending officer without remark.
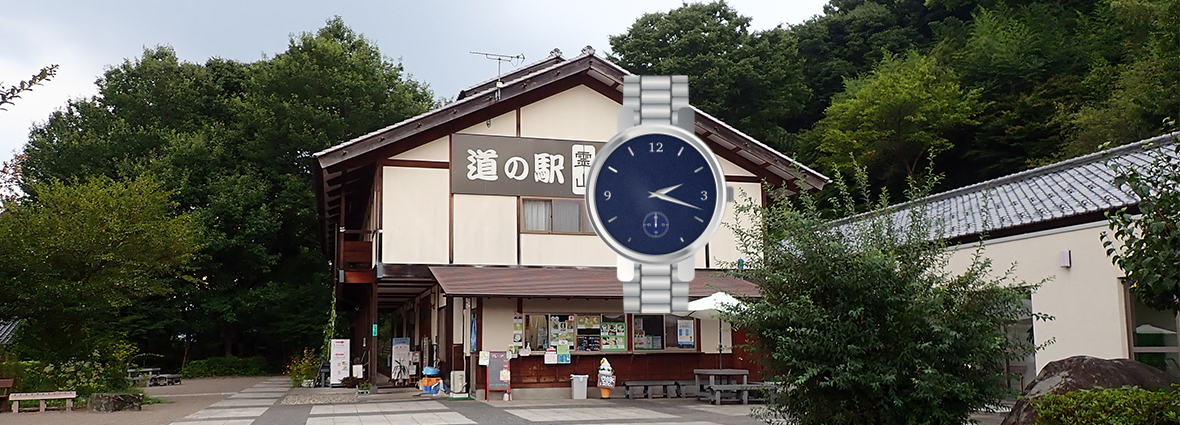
2:18
